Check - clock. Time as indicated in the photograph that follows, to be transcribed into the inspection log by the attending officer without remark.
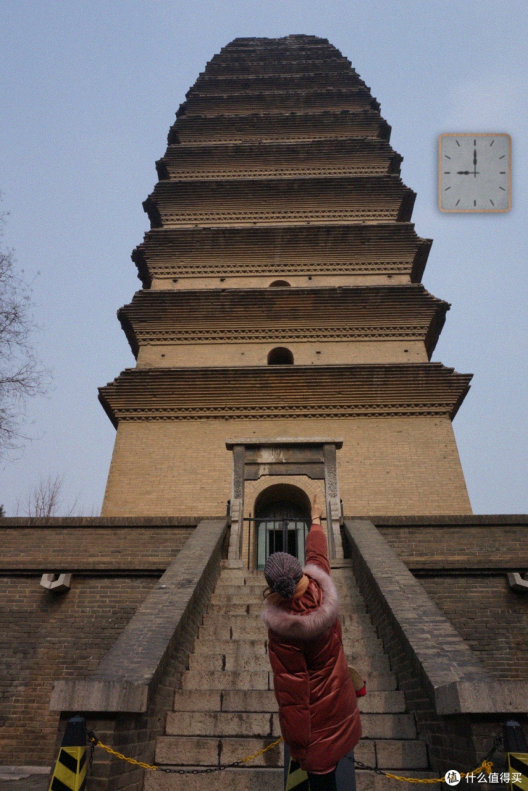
9:00
